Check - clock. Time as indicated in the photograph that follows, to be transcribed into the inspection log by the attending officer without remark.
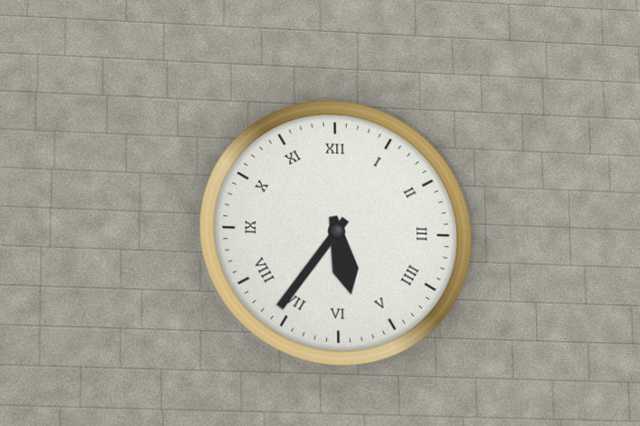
5:36
